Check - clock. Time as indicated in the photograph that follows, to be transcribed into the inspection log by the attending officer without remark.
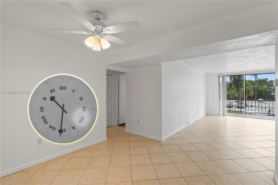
10:31
